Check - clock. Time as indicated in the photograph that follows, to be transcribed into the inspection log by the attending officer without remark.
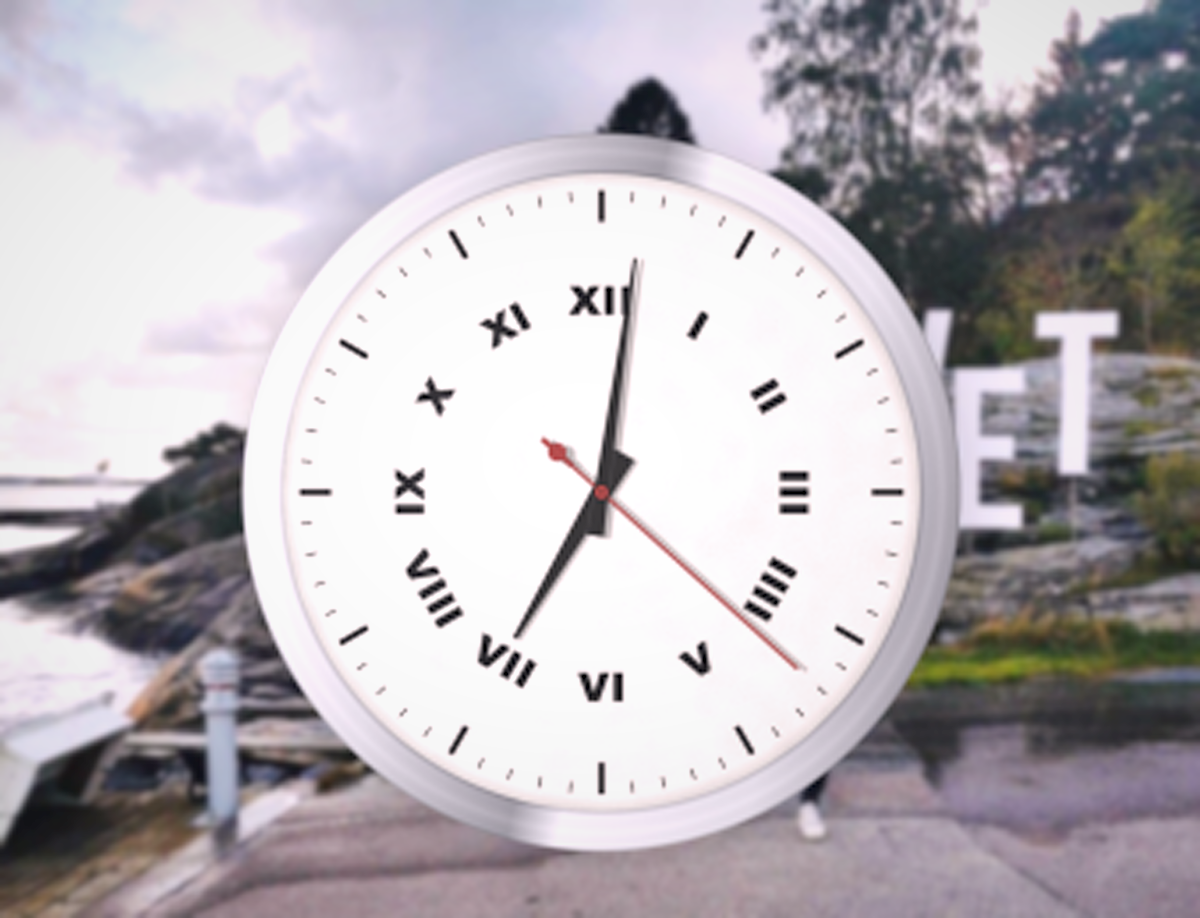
7:01:22
